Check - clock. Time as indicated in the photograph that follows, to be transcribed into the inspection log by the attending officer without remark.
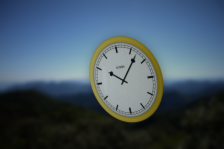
10:07
